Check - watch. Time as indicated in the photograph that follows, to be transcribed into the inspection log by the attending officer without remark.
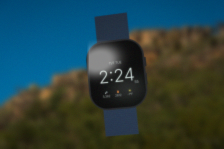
2:24
